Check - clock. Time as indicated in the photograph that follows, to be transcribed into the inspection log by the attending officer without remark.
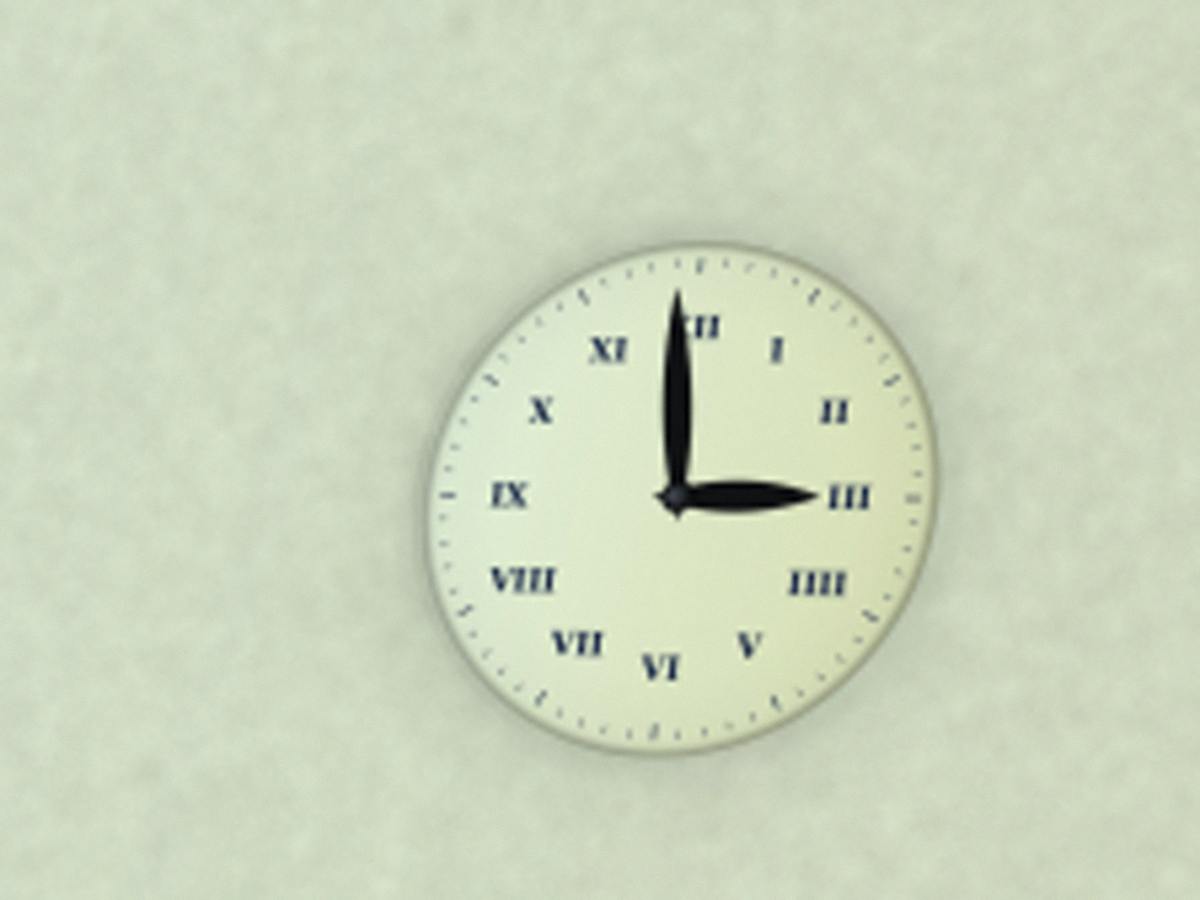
2:59
